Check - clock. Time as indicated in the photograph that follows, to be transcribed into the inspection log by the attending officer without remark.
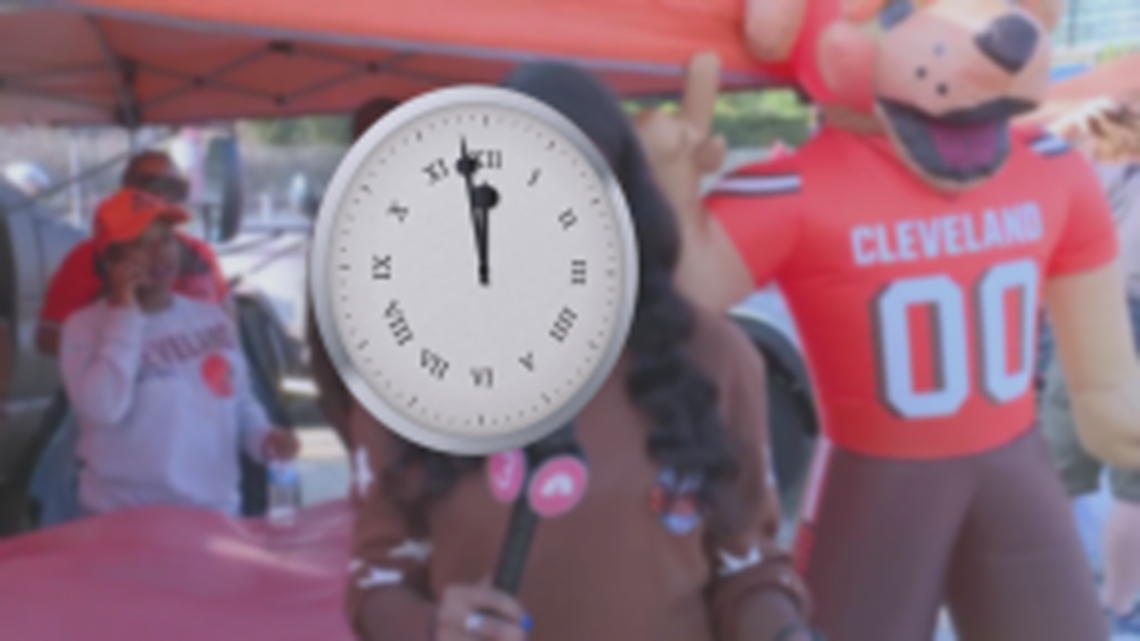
11:58
